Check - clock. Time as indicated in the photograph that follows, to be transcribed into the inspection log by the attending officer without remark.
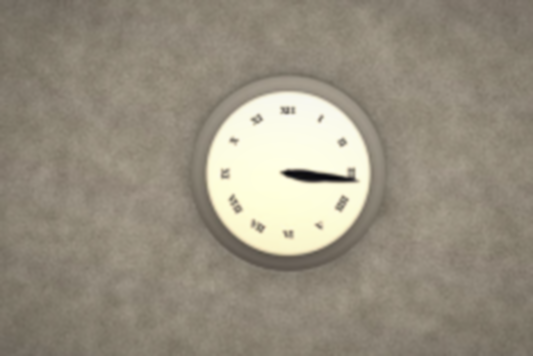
3:16
